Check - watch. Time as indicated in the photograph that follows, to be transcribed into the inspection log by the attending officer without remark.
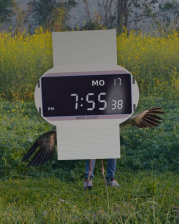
7:55:38
